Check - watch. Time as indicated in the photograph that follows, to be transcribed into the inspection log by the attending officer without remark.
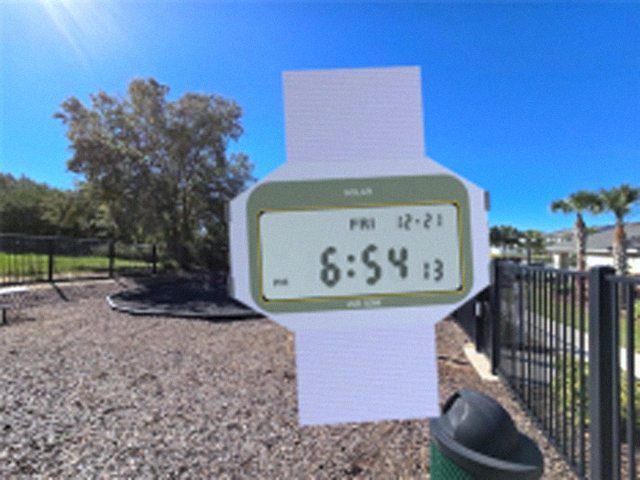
6:54:13
